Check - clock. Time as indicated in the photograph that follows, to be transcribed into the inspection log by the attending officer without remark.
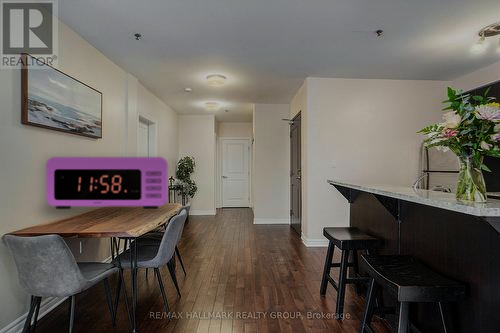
11:58
